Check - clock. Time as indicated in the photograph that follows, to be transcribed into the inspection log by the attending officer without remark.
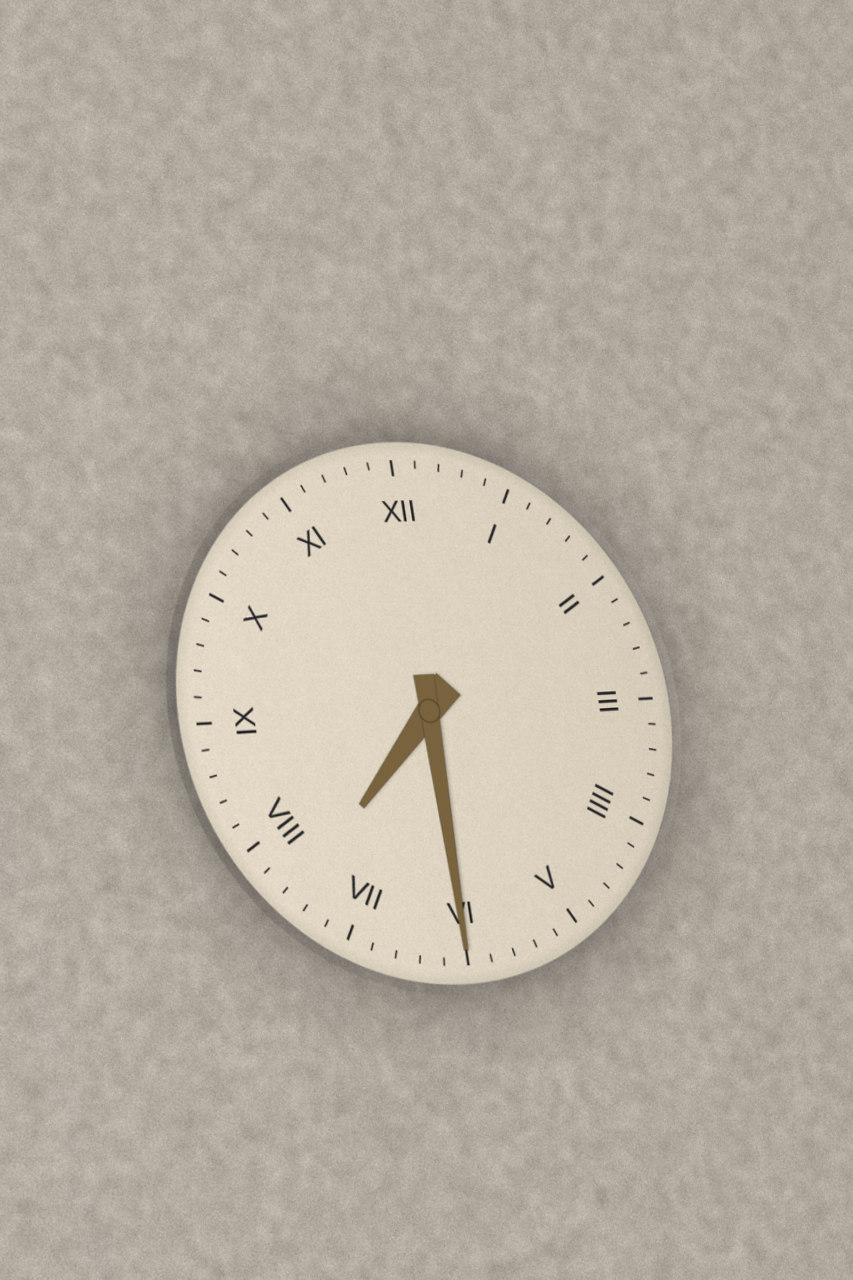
7:30
